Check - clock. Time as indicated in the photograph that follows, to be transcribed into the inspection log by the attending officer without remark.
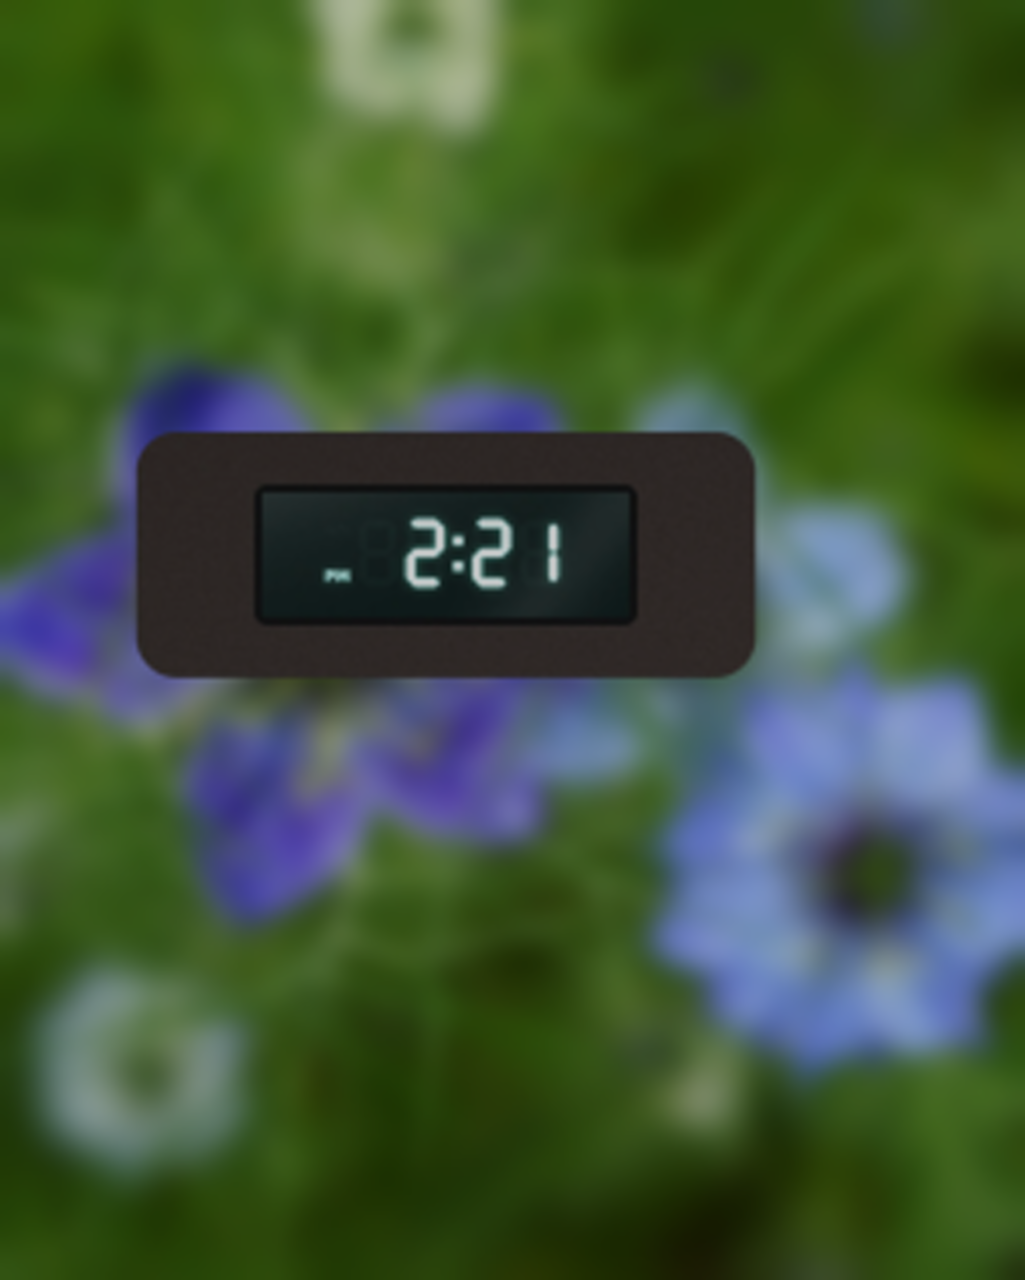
2:21
